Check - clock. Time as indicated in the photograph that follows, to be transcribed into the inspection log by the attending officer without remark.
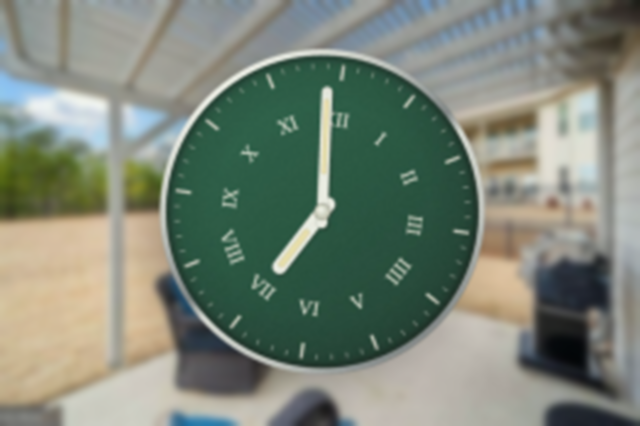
6:59
